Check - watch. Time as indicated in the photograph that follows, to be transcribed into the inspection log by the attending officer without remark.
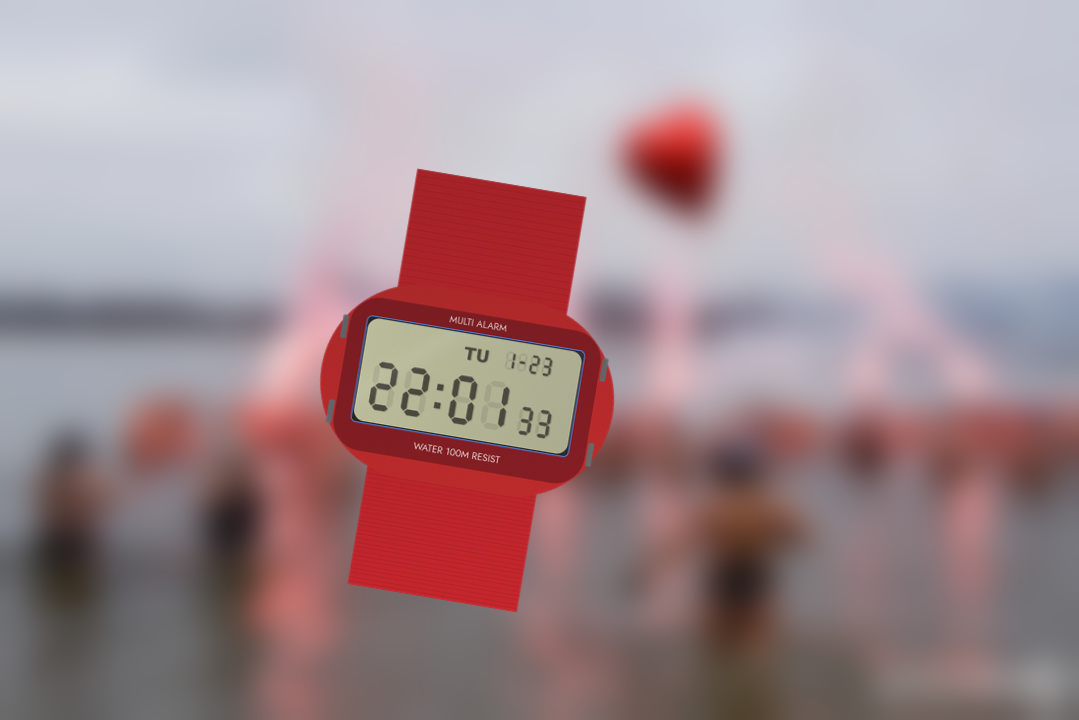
22:01:33
